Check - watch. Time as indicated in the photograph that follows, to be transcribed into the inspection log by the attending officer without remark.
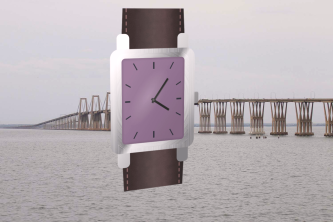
4:06
